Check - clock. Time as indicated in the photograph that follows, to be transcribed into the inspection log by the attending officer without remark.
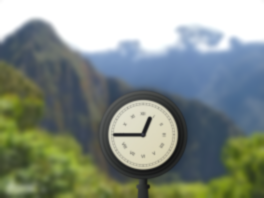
12:45
